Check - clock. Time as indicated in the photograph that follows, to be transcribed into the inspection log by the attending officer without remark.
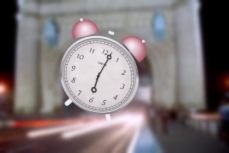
6:02
